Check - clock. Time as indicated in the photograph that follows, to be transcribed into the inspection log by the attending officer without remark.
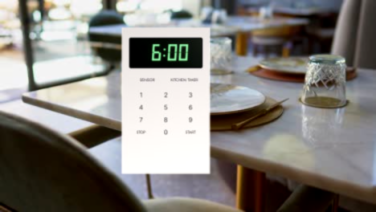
6:00
